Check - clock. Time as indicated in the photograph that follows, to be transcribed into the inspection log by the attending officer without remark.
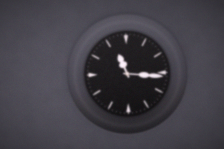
11:16
